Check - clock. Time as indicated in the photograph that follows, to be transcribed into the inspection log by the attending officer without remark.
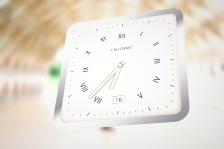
6:37
